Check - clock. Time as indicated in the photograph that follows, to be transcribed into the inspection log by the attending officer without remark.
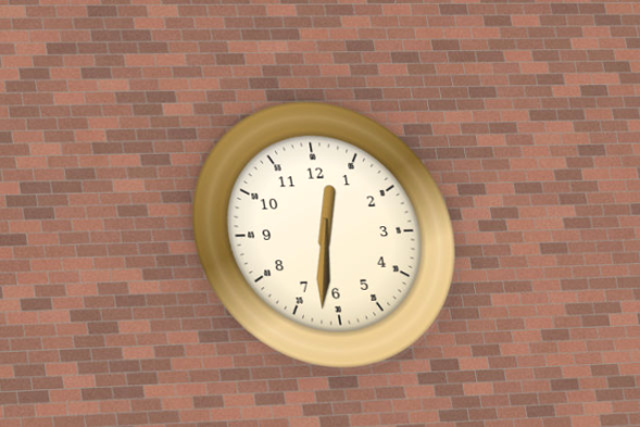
12:32
